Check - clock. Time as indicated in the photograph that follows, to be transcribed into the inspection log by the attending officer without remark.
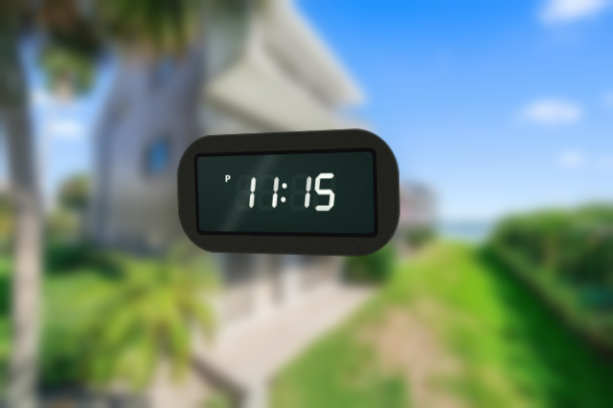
11:15
